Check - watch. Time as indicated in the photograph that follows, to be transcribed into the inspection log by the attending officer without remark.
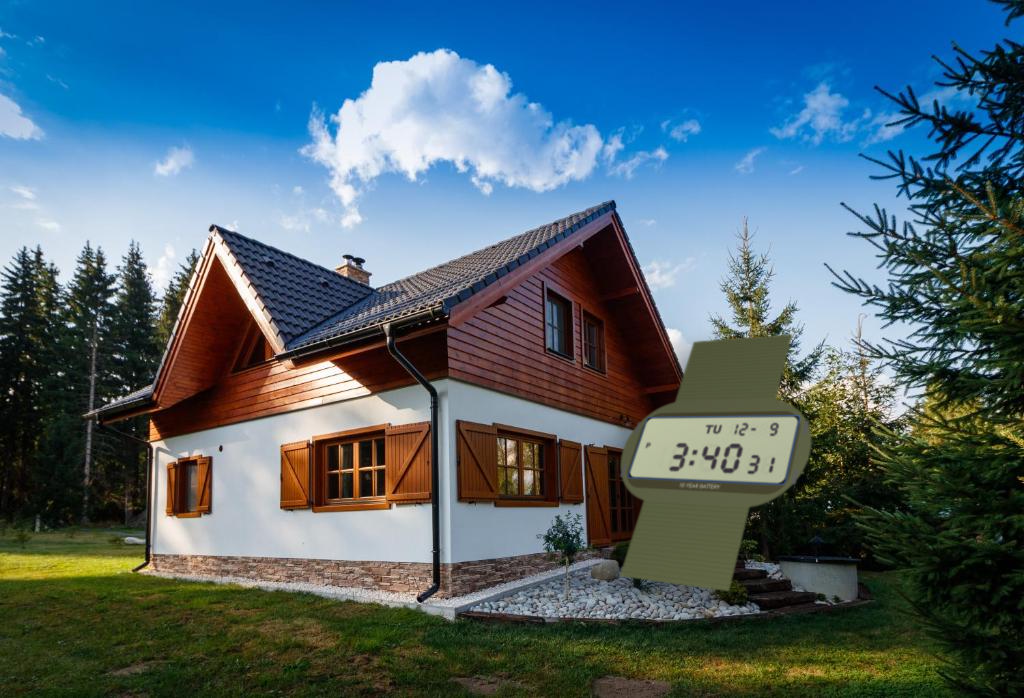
3:40:31
